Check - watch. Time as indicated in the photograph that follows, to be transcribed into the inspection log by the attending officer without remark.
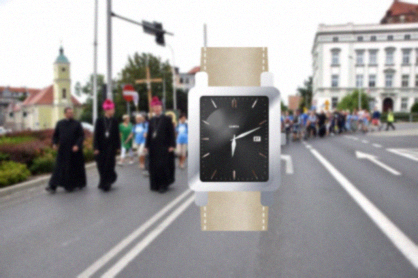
6:11
